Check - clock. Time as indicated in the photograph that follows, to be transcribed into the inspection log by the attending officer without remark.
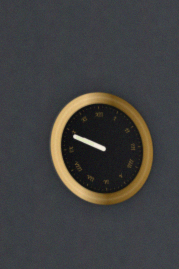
9:49
